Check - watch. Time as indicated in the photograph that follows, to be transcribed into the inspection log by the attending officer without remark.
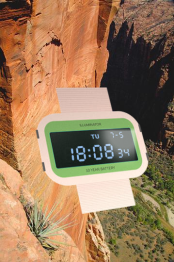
18:08:34
